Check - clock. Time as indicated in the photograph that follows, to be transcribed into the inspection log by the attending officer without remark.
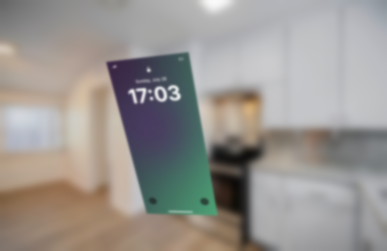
17:03
